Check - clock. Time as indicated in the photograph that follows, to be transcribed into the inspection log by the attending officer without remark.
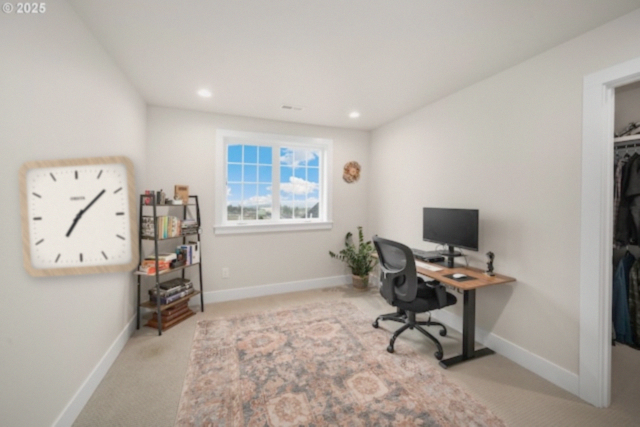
7:08
